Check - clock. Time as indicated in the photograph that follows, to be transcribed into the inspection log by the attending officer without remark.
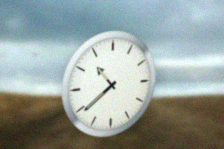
10:39
